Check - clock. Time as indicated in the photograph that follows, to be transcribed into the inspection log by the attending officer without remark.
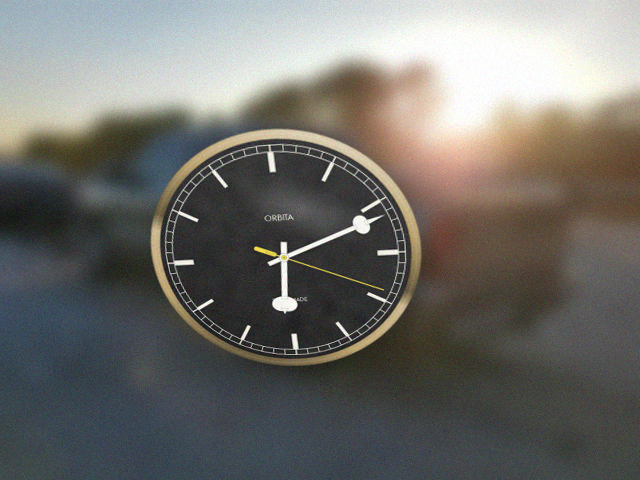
6:11:19
